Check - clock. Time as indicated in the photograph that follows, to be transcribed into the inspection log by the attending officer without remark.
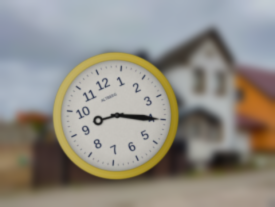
9:20
